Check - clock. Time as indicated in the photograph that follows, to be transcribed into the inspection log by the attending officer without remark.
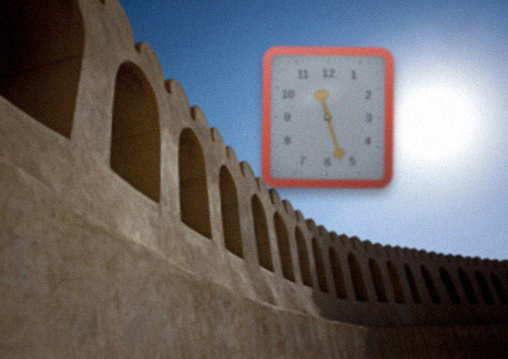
11:27
